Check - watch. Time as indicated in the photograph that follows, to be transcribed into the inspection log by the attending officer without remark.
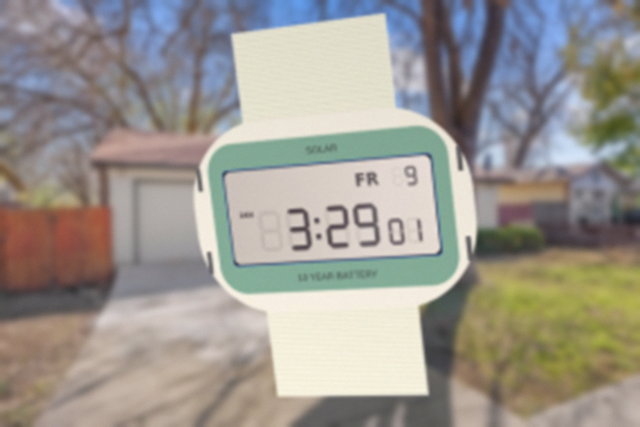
3:29:01
